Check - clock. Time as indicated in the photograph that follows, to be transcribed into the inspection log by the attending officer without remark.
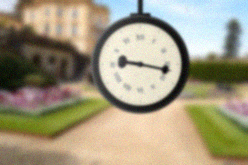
9:17
